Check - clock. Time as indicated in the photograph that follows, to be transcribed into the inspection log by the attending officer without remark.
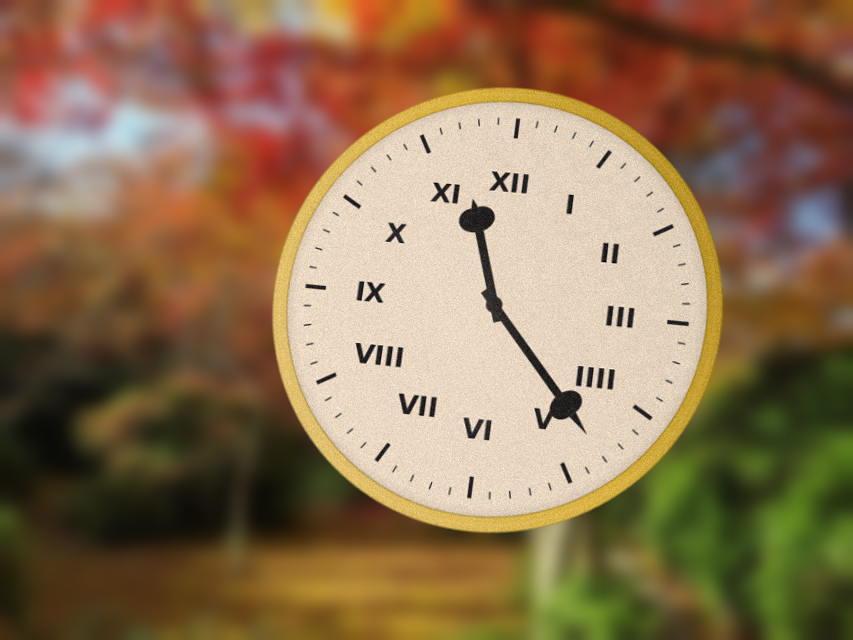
11:23
